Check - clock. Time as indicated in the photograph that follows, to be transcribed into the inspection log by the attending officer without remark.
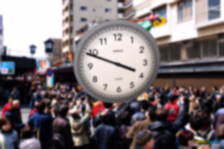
3:49
